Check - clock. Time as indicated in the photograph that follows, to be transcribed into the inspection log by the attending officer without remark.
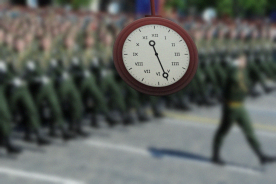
11:27
